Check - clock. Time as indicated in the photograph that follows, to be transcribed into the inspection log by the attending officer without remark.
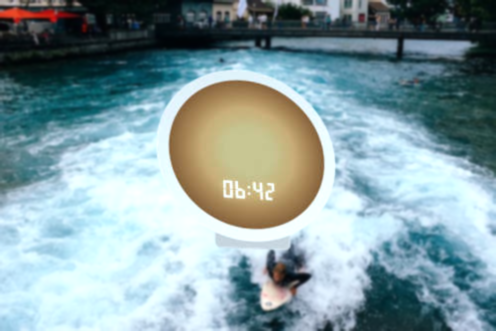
6:42
